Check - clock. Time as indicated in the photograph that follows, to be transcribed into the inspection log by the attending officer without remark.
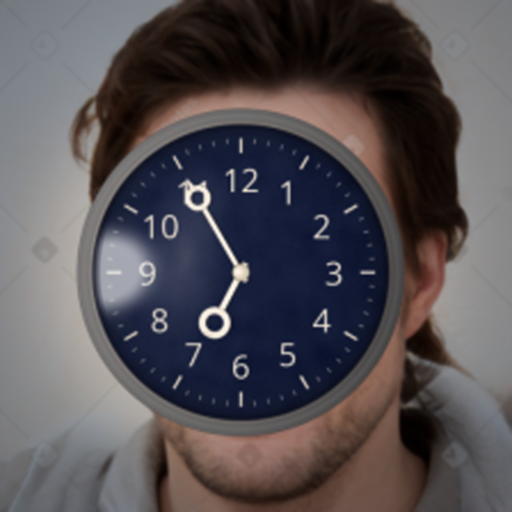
6:55
